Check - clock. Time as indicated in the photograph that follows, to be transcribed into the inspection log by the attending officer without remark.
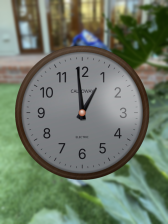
12:59
